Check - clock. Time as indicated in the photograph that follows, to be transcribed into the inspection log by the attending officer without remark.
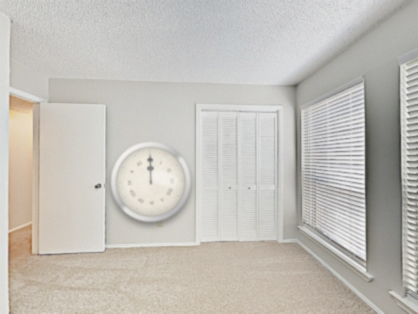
12:00
